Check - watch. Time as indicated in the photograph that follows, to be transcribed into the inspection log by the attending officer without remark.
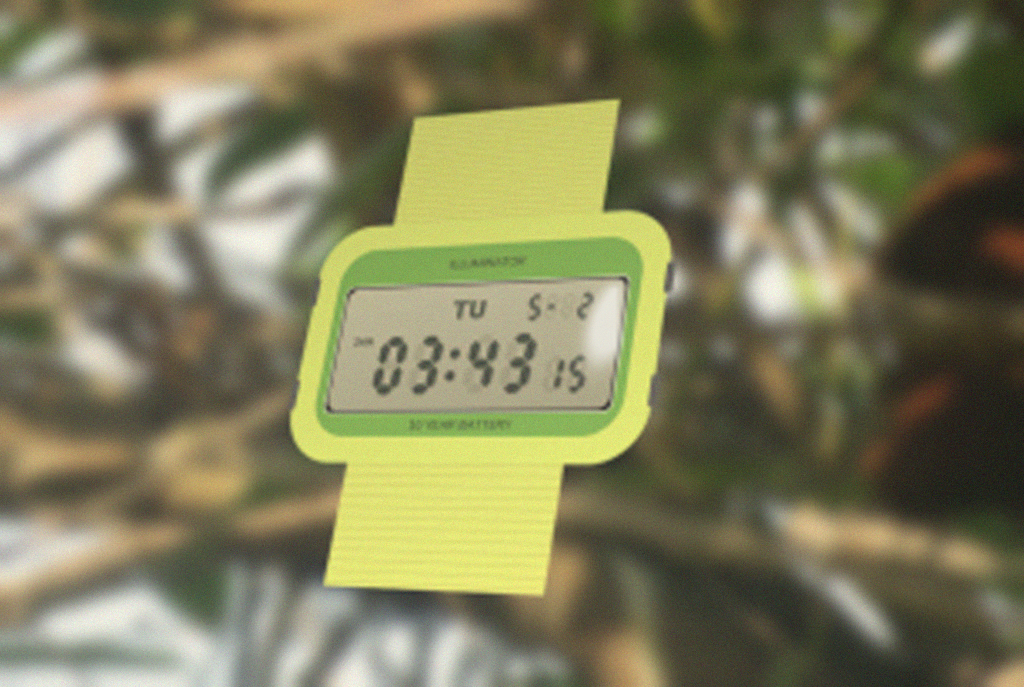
3:43:15
